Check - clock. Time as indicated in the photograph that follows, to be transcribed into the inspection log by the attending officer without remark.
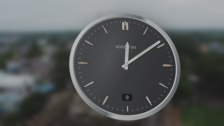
12:09
